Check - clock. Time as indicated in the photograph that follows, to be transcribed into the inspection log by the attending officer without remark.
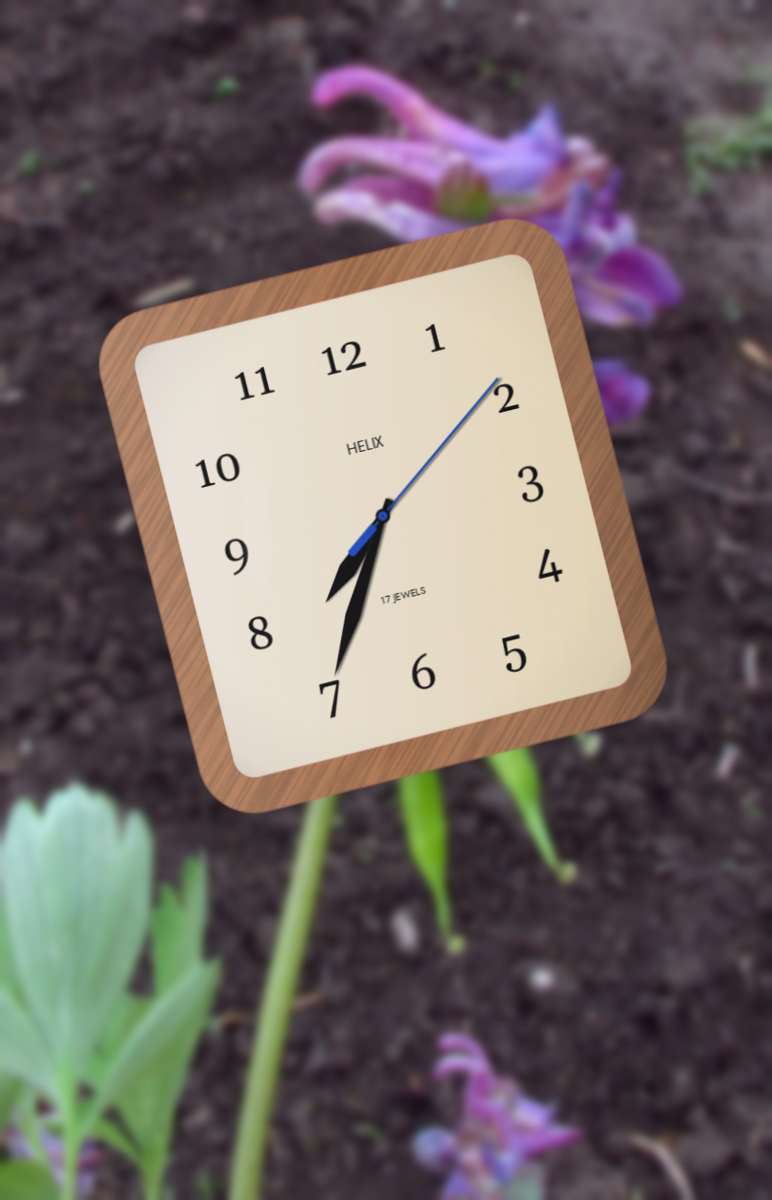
7:35:09
